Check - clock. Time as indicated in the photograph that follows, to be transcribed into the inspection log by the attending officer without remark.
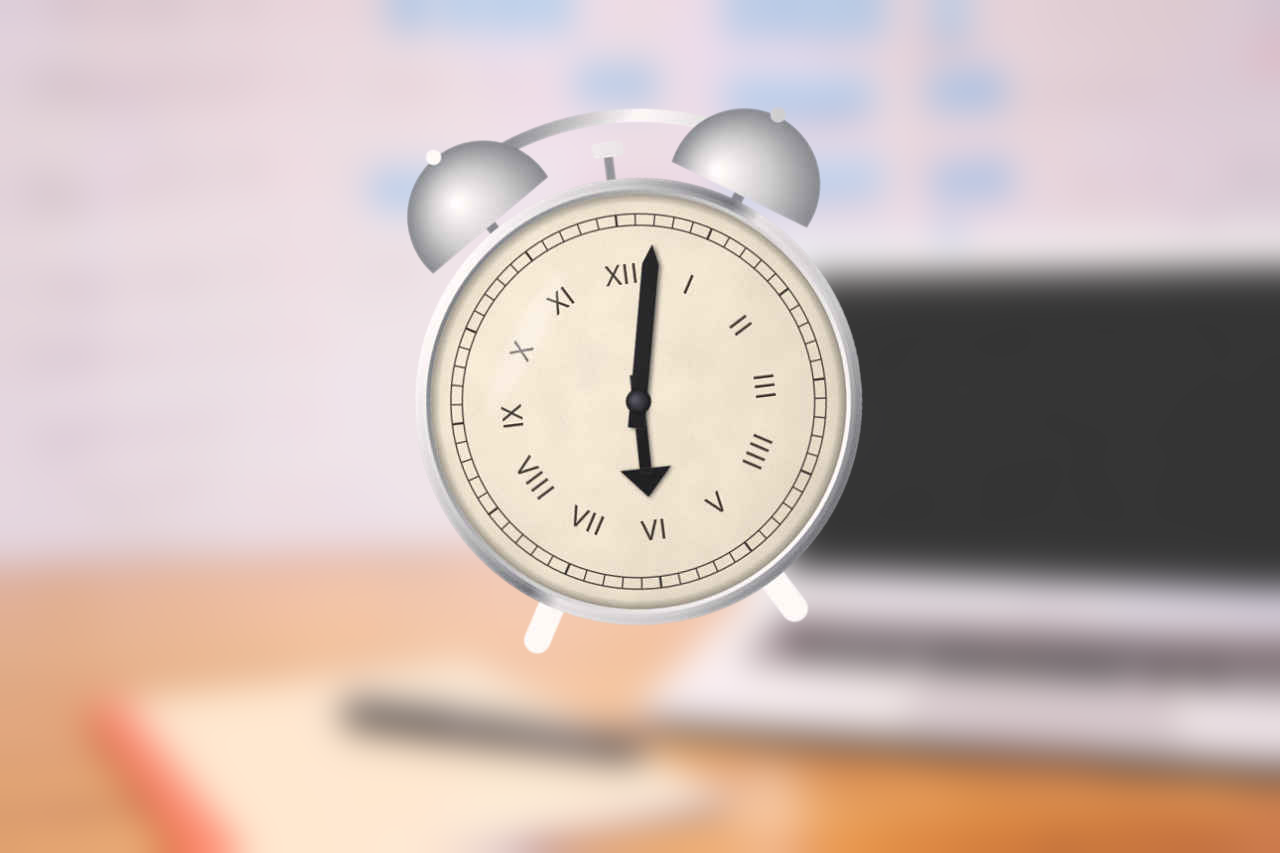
6:02
